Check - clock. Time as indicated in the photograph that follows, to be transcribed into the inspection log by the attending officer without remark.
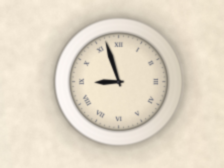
8:57
